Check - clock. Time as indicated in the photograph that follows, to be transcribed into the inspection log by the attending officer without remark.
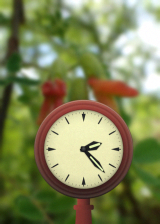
2:23
